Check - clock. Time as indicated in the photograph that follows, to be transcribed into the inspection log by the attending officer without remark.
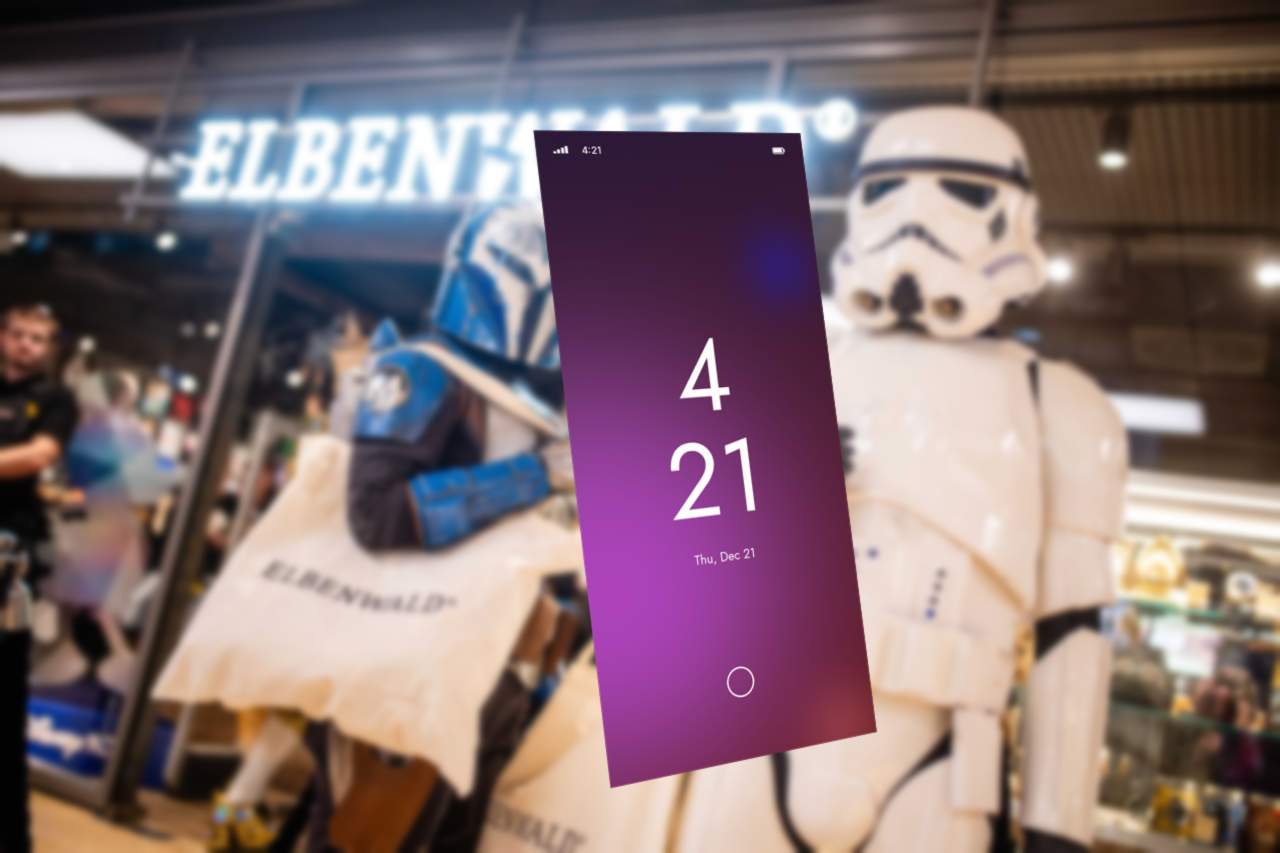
4:21
